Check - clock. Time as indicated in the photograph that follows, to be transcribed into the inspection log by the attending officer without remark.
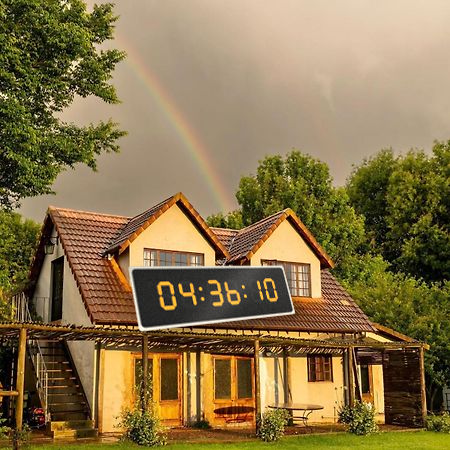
4:36:10
